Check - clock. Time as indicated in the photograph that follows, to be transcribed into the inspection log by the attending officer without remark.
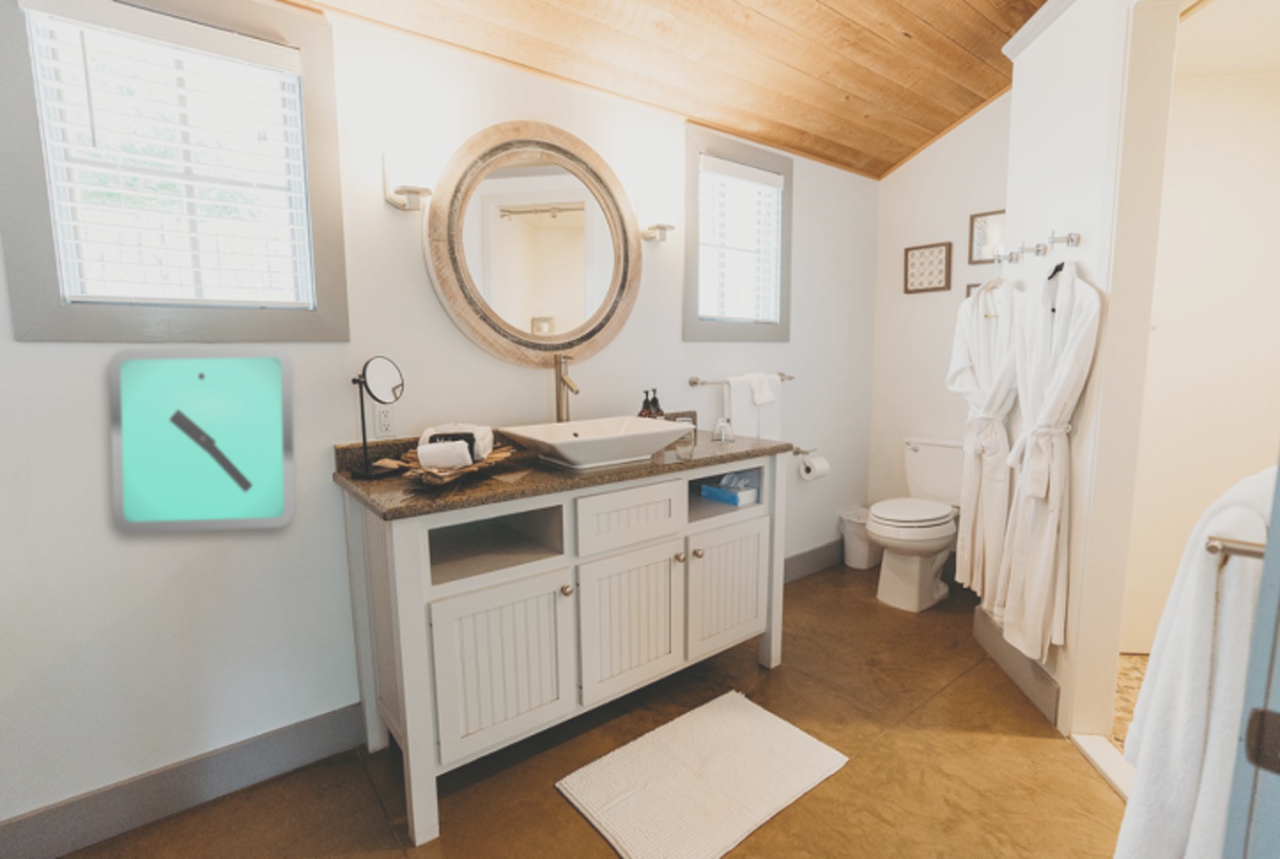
10:23
